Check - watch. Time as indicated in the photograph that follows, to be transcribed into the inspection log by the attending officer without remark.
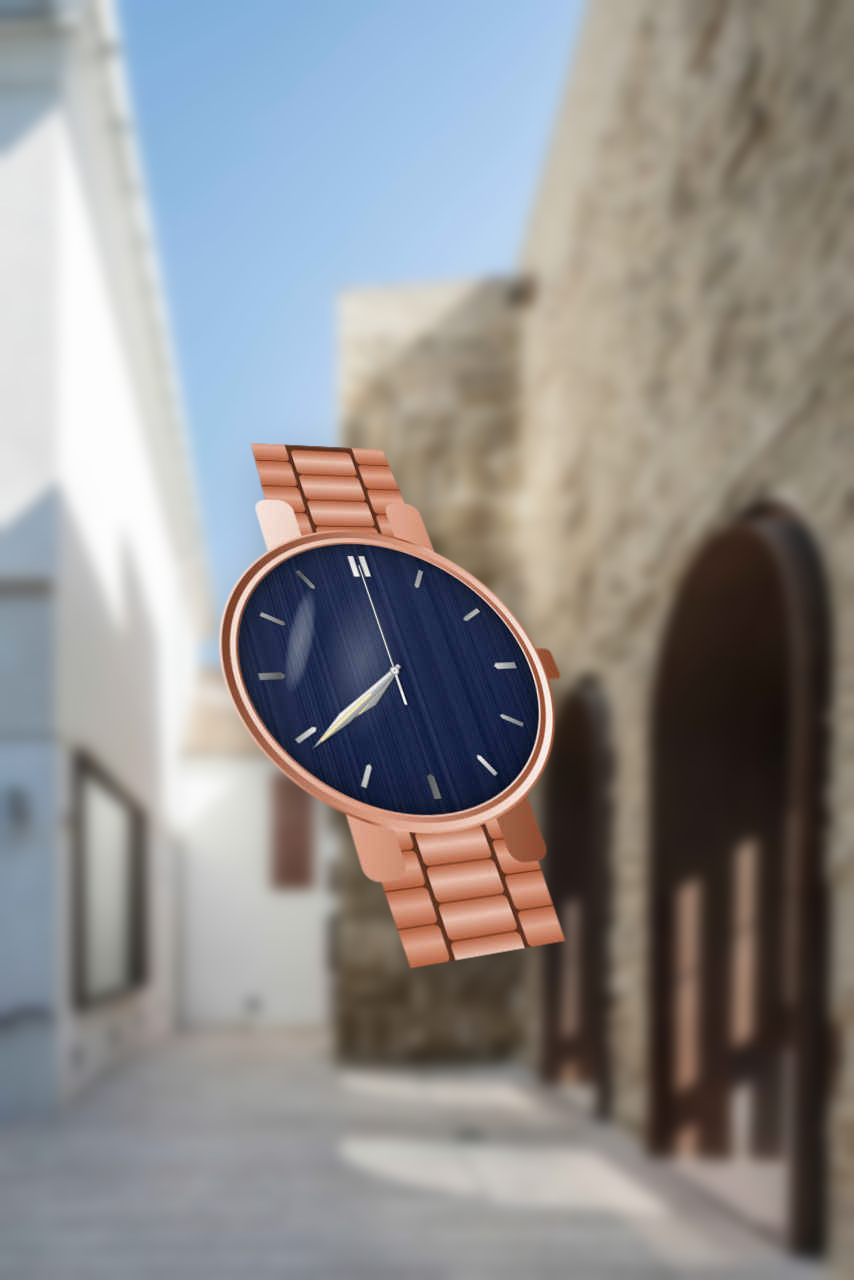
7:39:00
